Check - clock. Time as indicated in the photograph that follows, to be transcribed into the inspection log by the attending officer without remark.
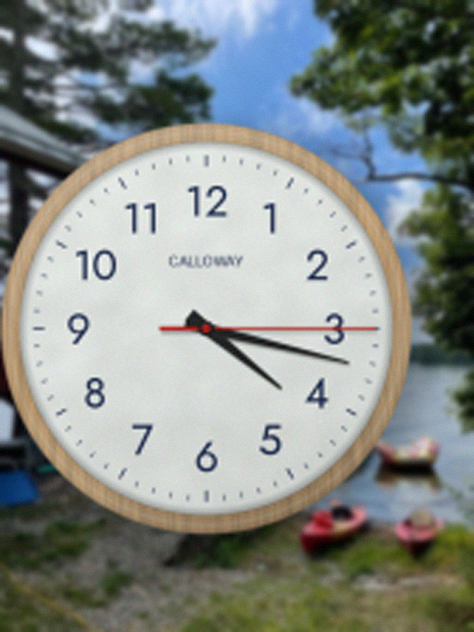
4:17:15
